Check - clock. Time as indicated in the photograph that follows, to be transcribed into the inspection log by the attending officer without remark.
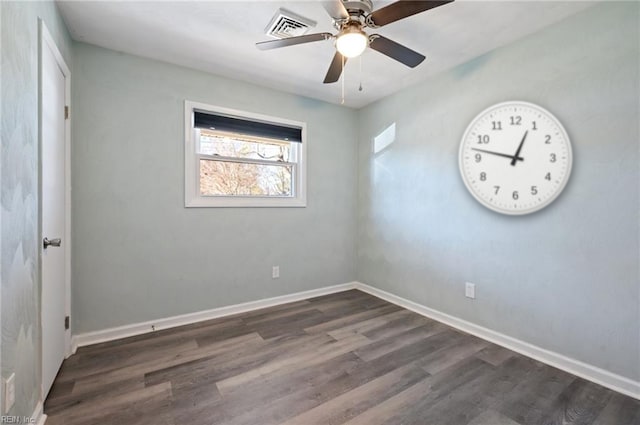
12:47
